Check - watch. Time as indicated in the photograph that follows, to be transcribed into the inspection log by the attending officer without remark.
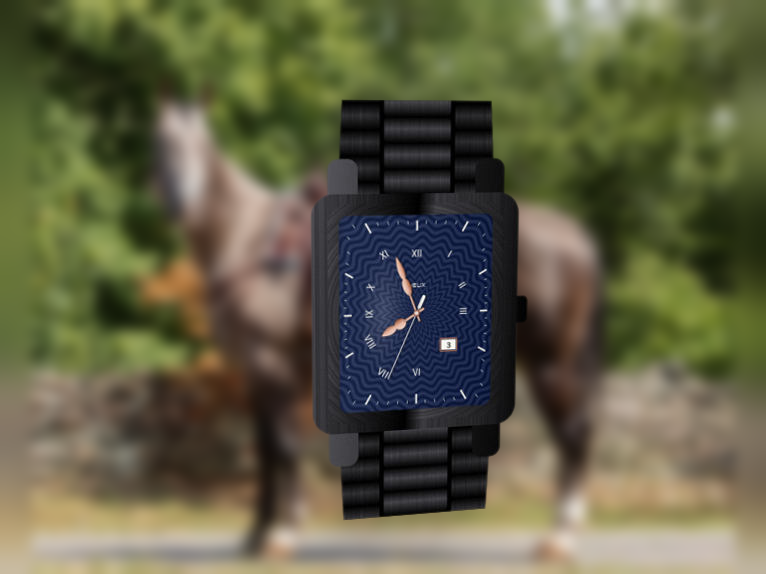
7:56:34
